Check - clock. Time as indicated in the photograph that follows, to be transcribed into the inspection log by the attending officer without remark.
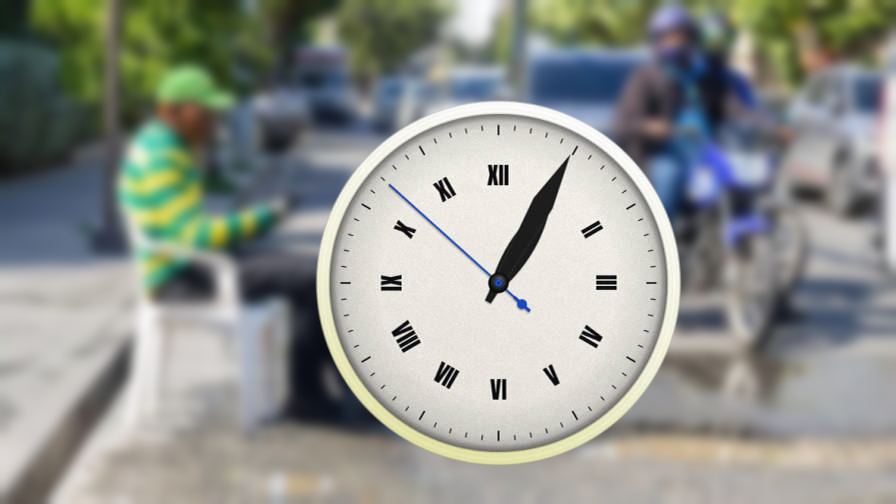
1:04:52
